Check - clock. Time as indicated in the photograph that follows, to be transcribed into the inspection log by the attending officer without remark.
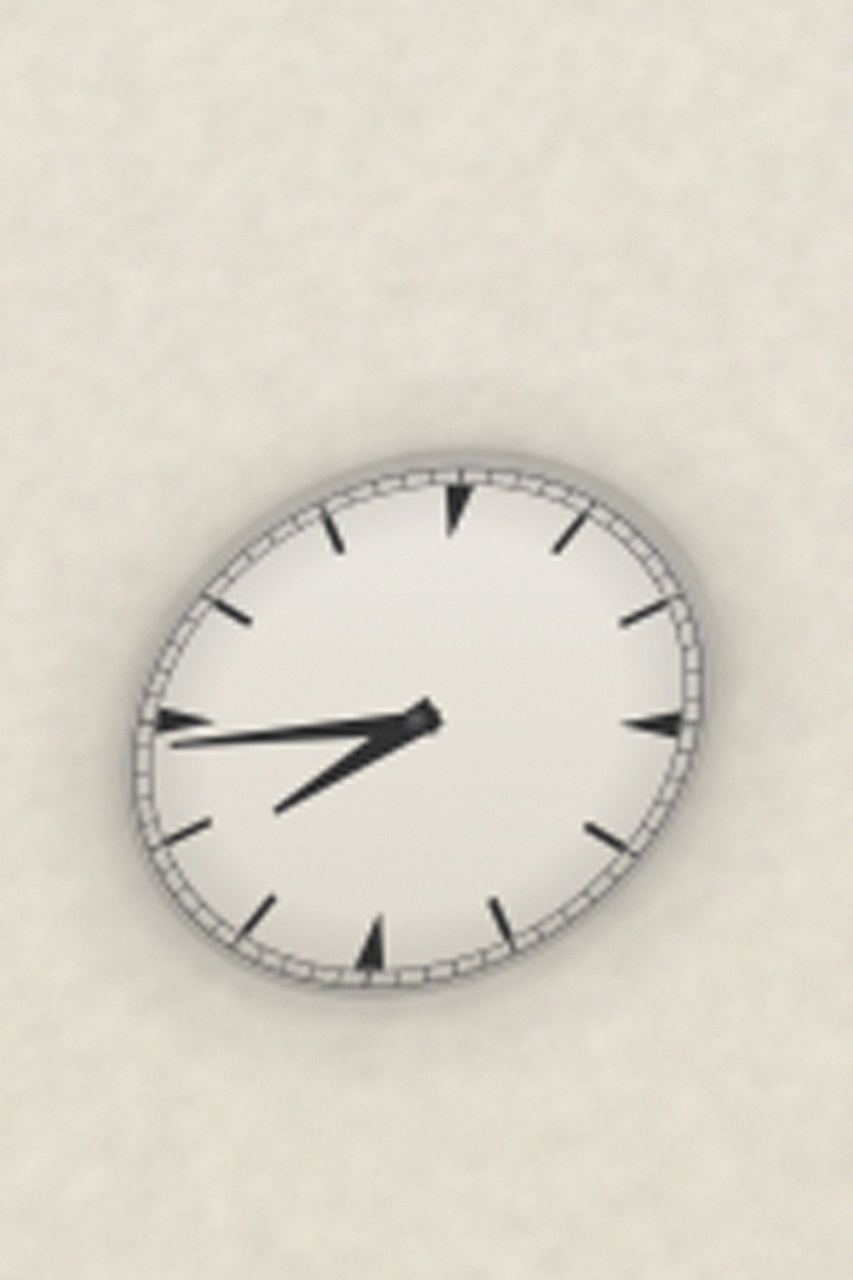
7:44
